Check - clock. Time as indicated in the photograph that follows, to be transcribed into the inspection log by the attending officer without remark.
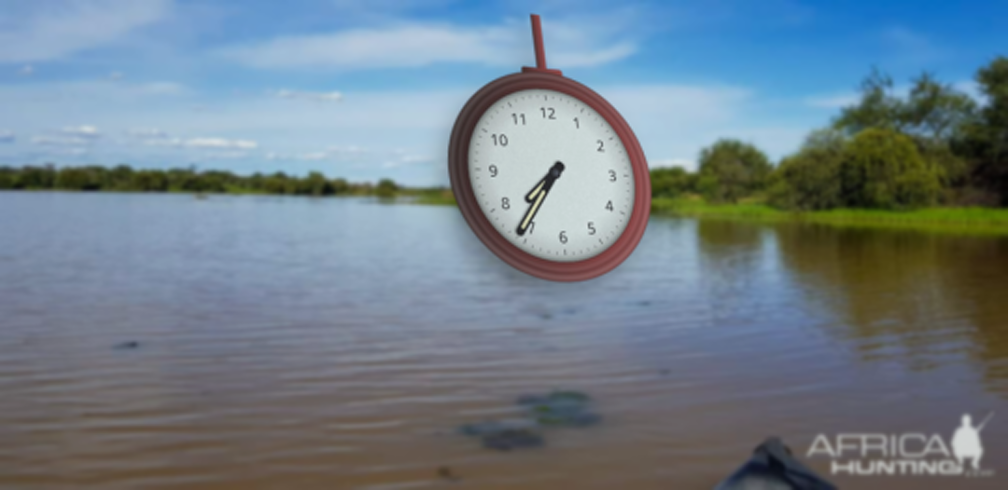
7:36
